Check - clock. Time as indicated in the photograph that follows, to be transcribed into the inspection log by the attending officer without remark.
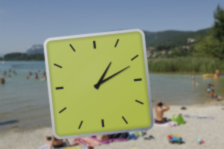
1:11
